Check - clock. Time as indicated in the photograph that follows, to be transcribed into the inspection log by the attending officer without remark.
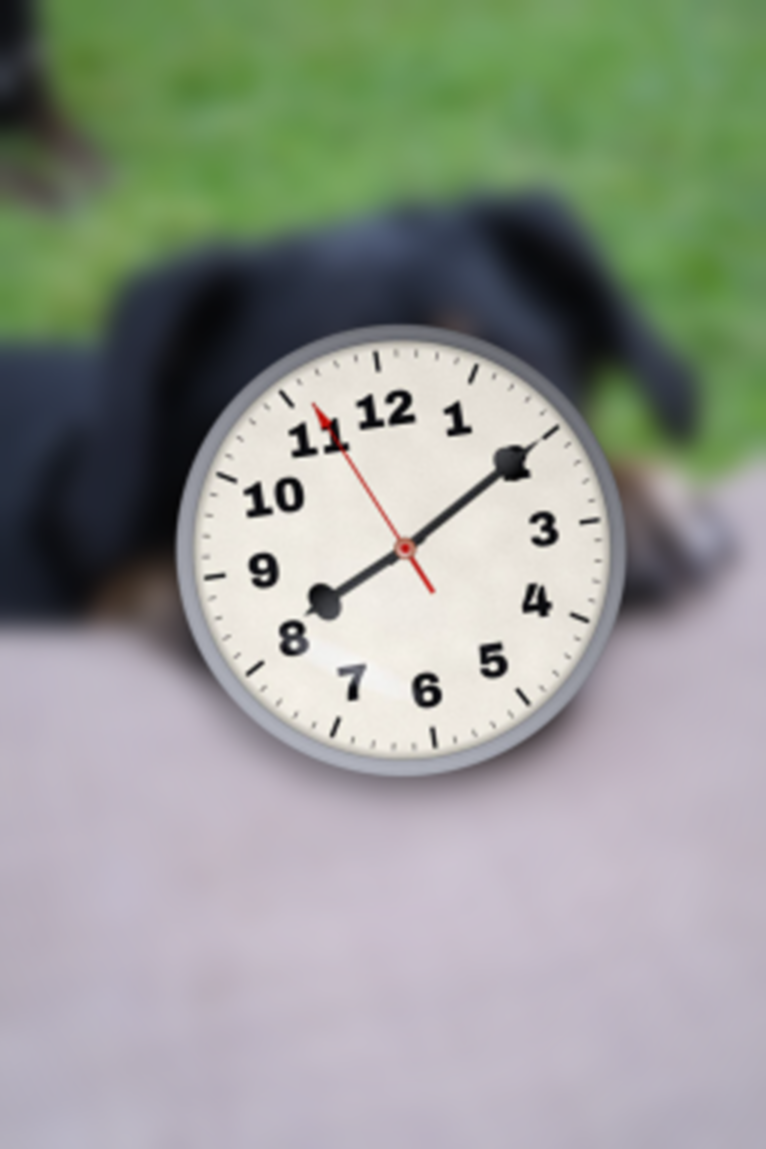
8:09:56
